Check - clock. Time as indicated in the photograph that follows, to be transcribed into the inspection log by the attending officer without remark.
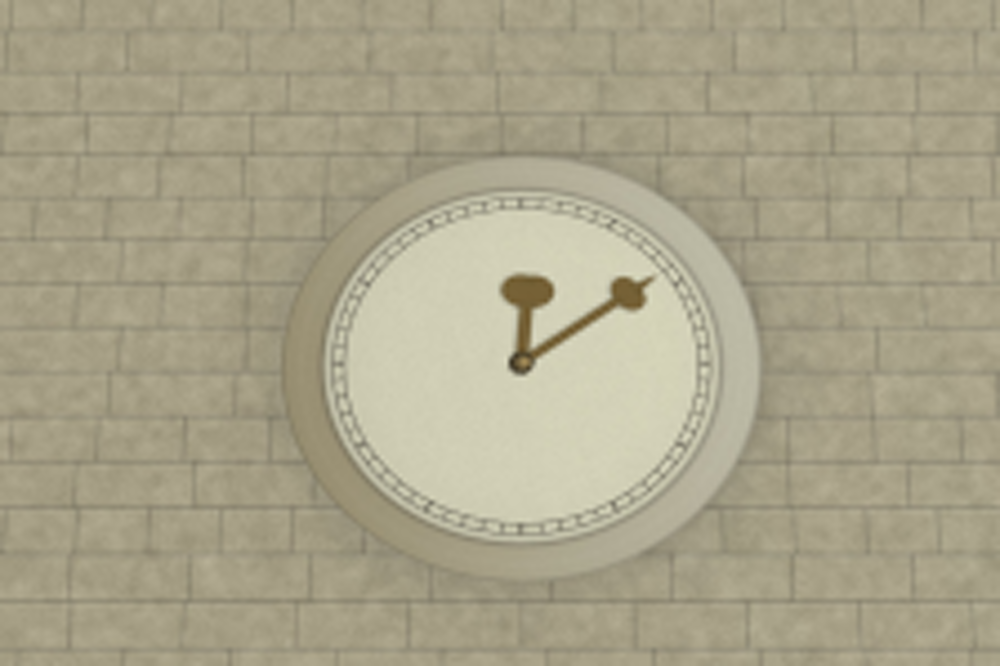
12:09
